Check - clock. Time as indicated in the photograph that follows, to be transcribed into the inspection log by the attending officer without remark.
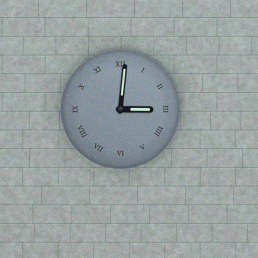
3:01
